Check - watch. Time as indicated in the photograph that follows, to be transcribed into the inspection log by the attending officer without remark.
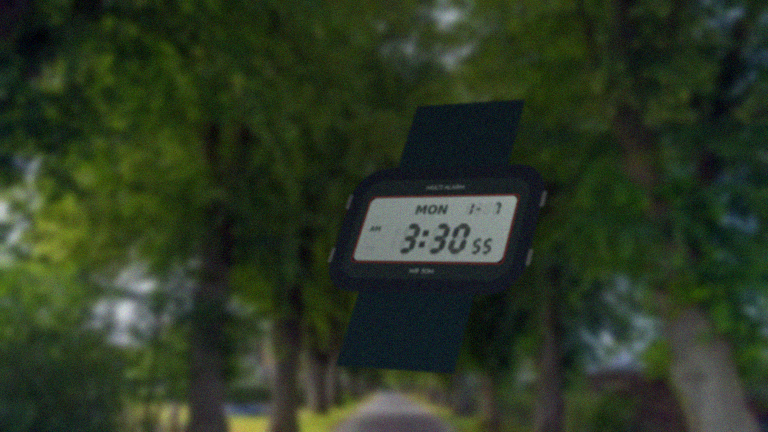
3:30:55
